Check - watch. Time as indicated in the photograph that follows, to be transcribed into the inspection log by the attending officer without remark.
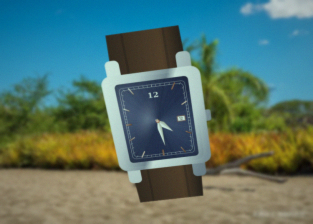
4:29
